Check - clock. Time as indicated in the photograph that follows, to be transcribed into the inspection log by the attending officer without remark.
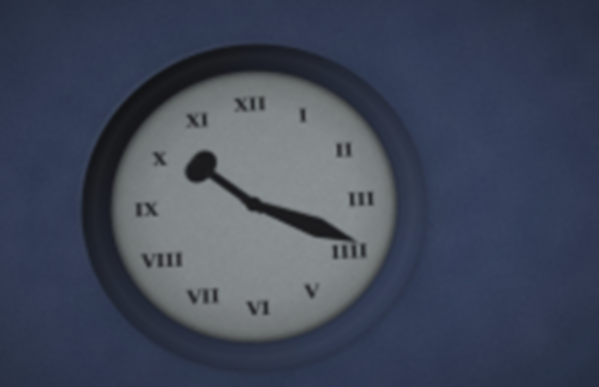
10:19
